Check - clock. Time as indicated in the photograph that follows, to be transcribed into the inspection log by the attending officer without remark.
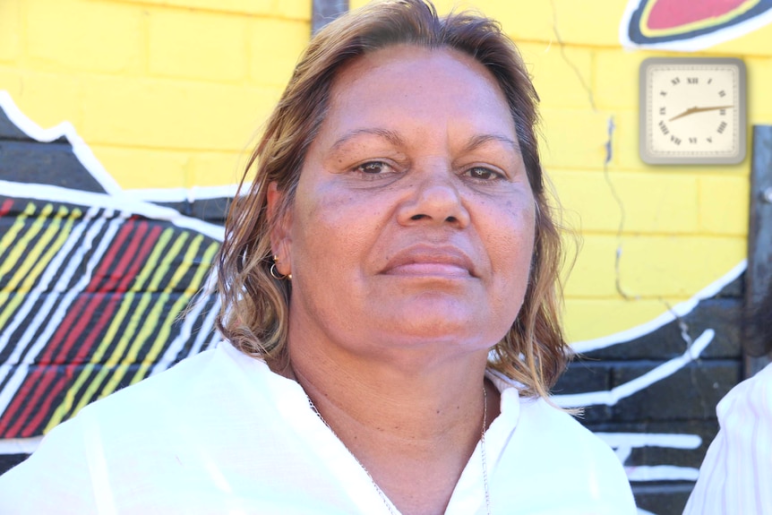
8:14
